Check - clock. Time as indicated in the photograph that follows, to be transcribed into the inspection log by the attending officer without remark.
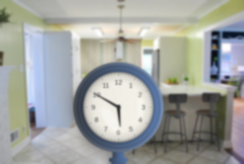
5:50
